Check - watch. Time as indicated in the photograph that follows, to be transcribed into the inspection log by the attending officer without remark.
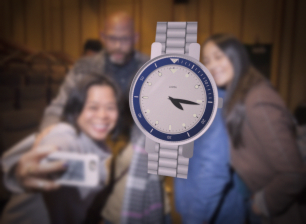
4:16
